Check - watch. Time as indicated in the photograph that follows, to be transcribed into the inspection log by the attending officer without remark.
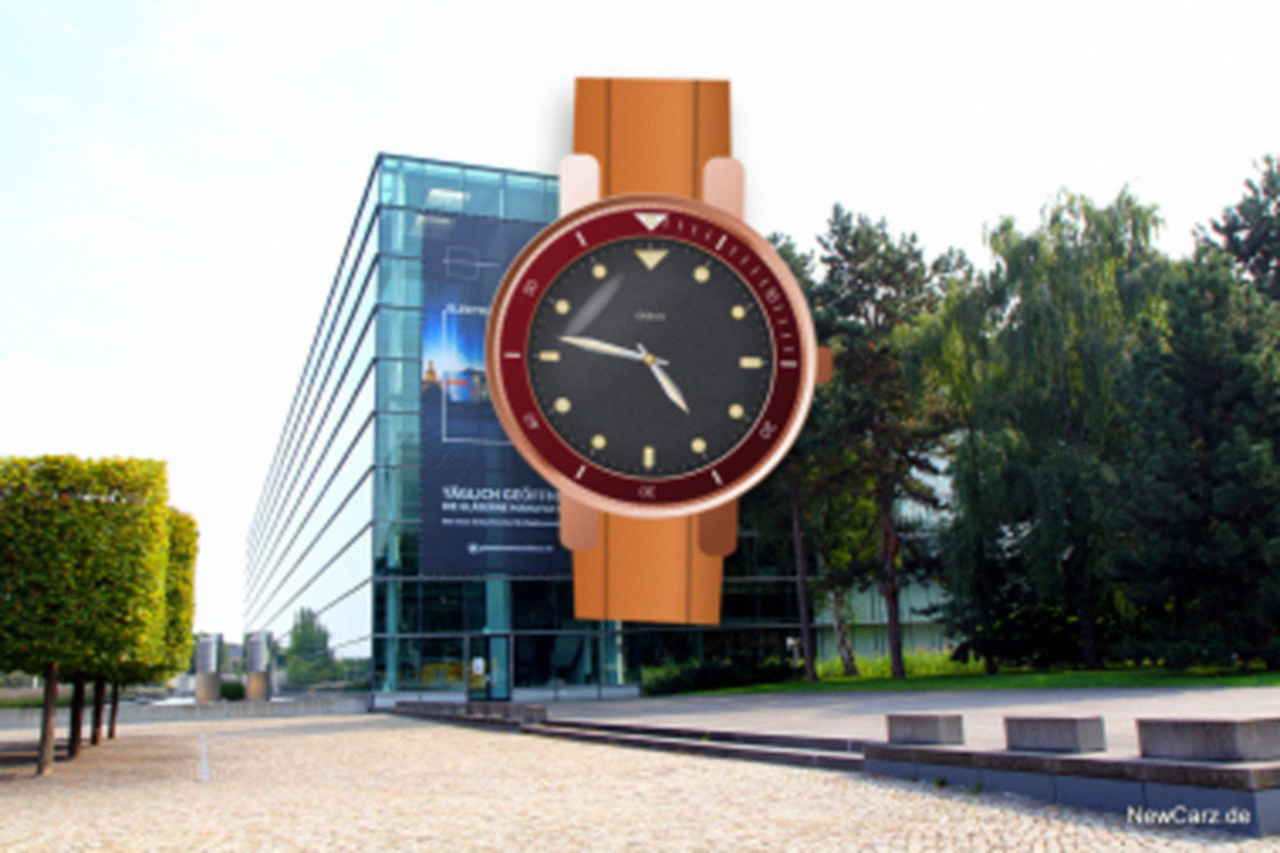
4:47
